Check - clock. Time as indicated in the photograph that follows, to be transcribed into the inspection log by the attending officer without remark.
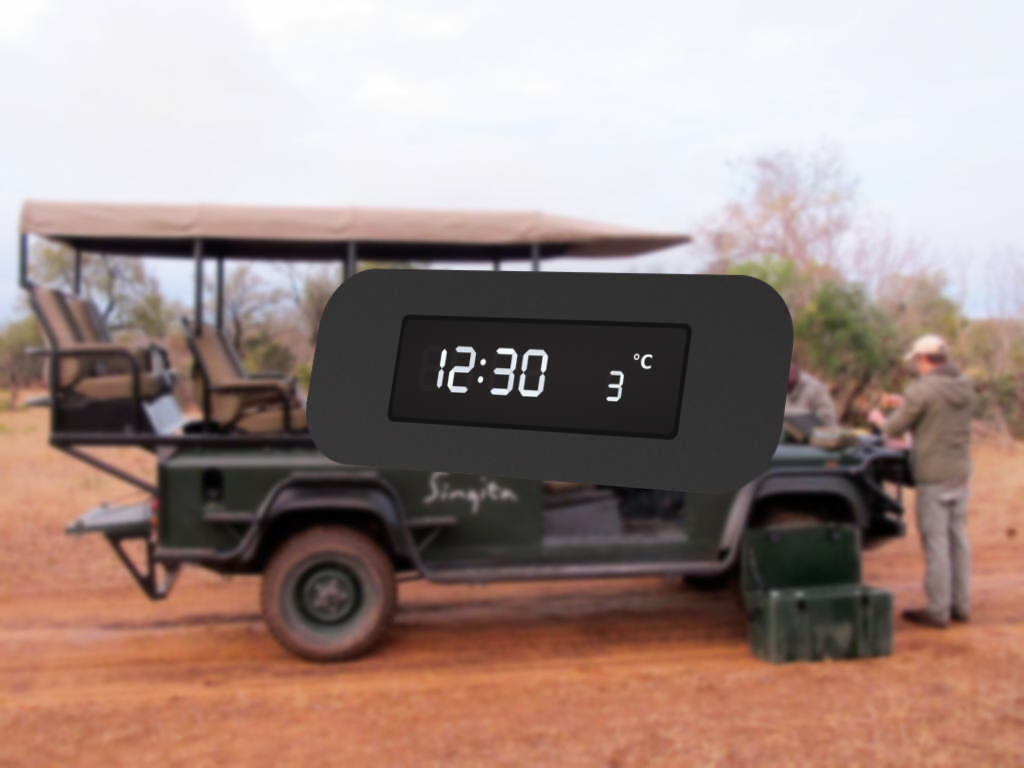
12:30
